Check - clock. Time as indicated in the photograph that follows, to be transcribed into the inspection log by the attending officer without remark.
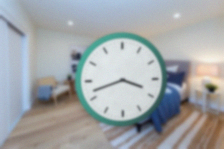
3:42
